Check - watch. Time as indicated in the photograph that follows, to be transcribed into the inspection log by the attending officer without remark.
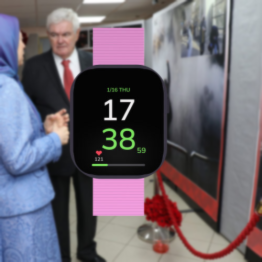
17:38
